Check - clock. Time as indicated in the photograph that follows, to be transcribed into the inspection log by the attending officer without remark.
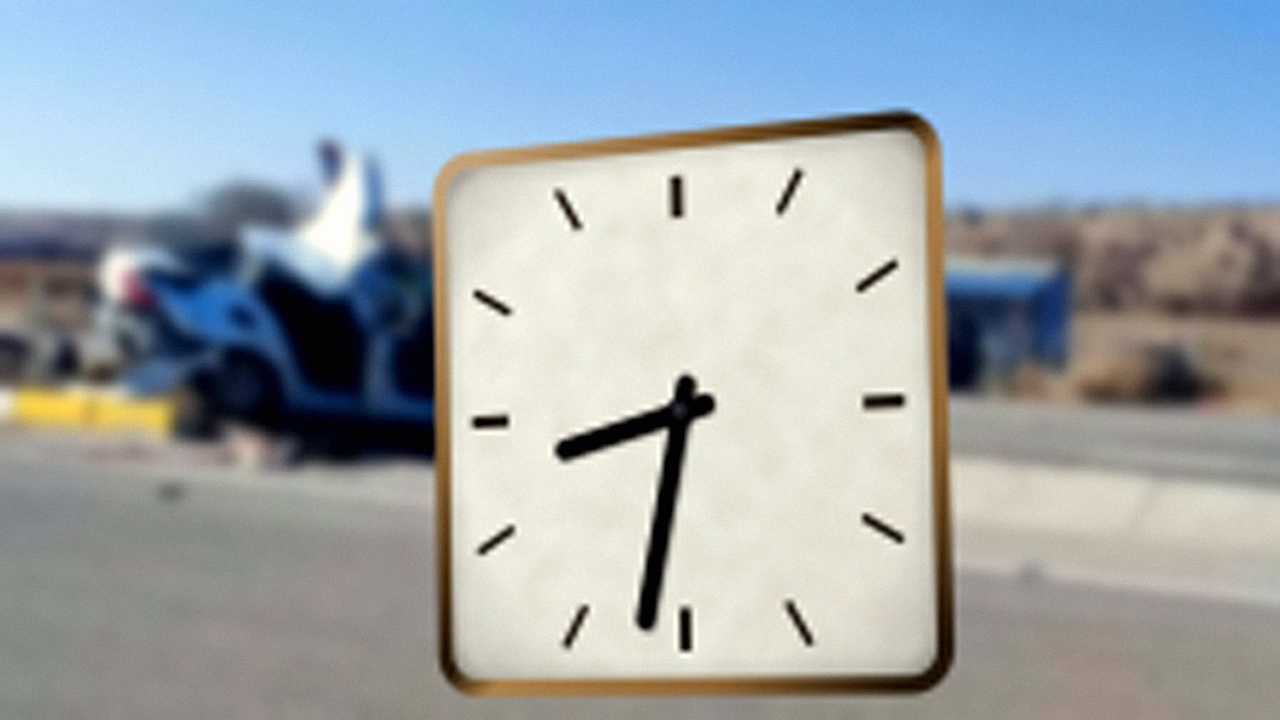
8:32
